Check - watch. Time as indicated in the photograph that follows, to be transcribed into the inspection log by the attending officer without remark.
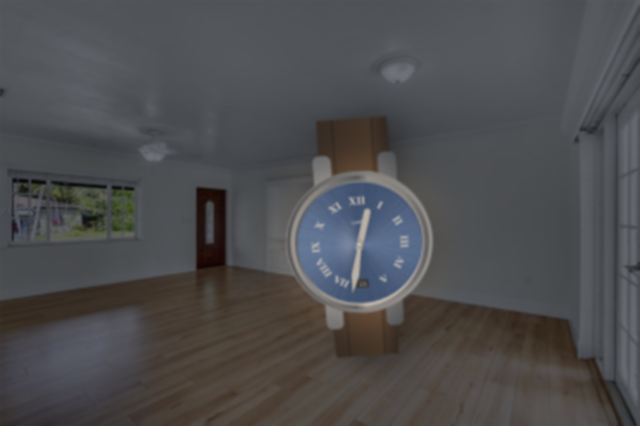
12:32
